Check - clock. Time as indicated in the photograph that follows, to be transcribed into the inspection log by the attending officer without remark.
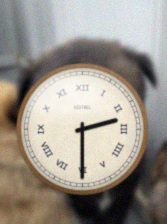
2:30
